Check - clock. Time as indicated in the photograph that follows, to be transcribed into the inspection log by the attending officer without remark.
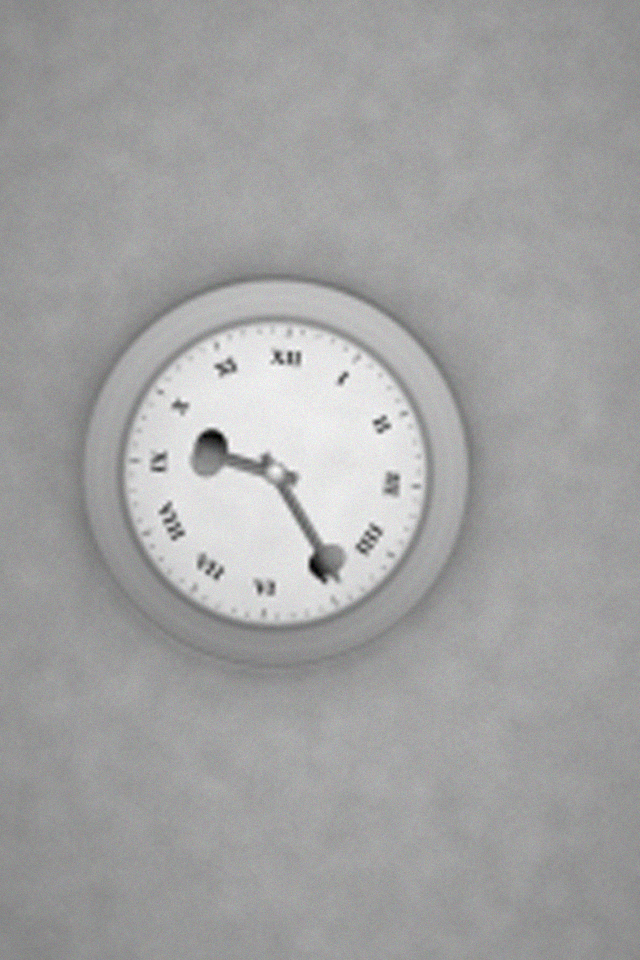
9:24
